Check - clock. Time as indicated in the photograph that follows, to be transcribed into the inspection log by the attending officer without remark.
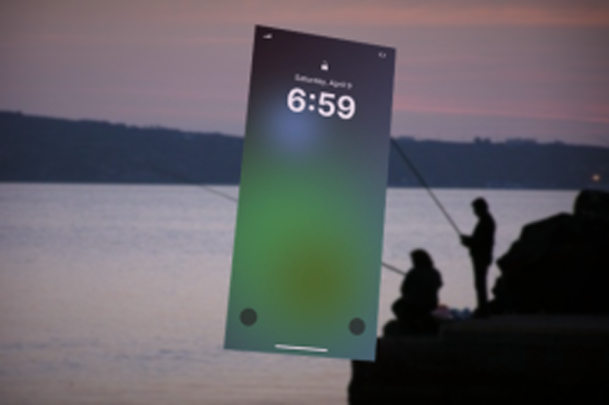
6:59
